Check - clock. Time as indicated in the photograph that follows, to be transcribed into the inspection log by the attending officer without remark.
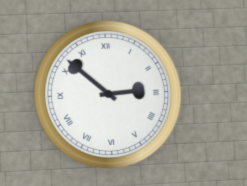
2:52
